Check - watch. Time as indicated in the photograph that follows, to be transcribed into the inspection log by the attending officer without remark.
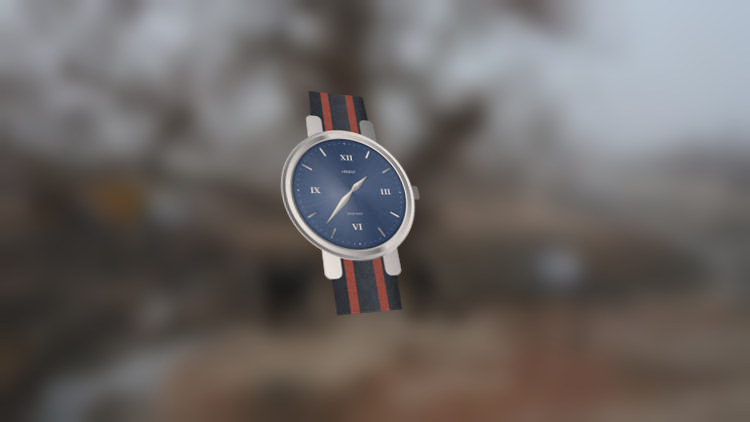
1:37
